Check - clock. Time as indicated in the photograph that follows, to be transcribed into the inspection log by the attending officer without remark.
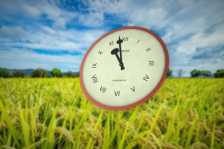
10:58
